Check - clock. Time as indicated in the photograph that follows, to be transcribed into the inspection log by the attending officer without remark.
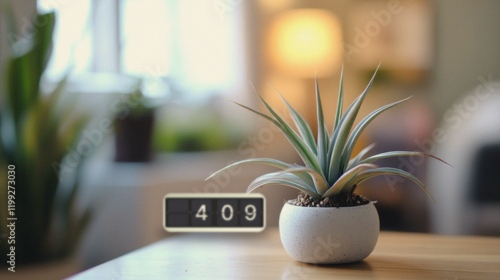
4:09
